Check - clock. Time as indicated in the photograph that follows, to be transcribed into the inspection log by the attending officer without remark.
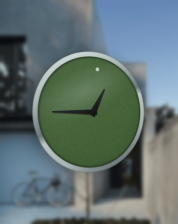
12:44
